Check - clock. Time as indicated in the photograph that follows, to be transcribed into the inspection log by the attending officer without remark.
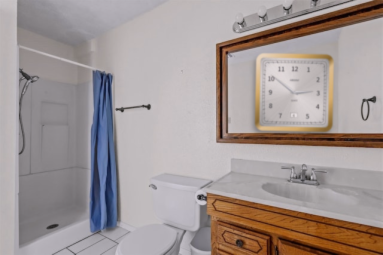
2:51
